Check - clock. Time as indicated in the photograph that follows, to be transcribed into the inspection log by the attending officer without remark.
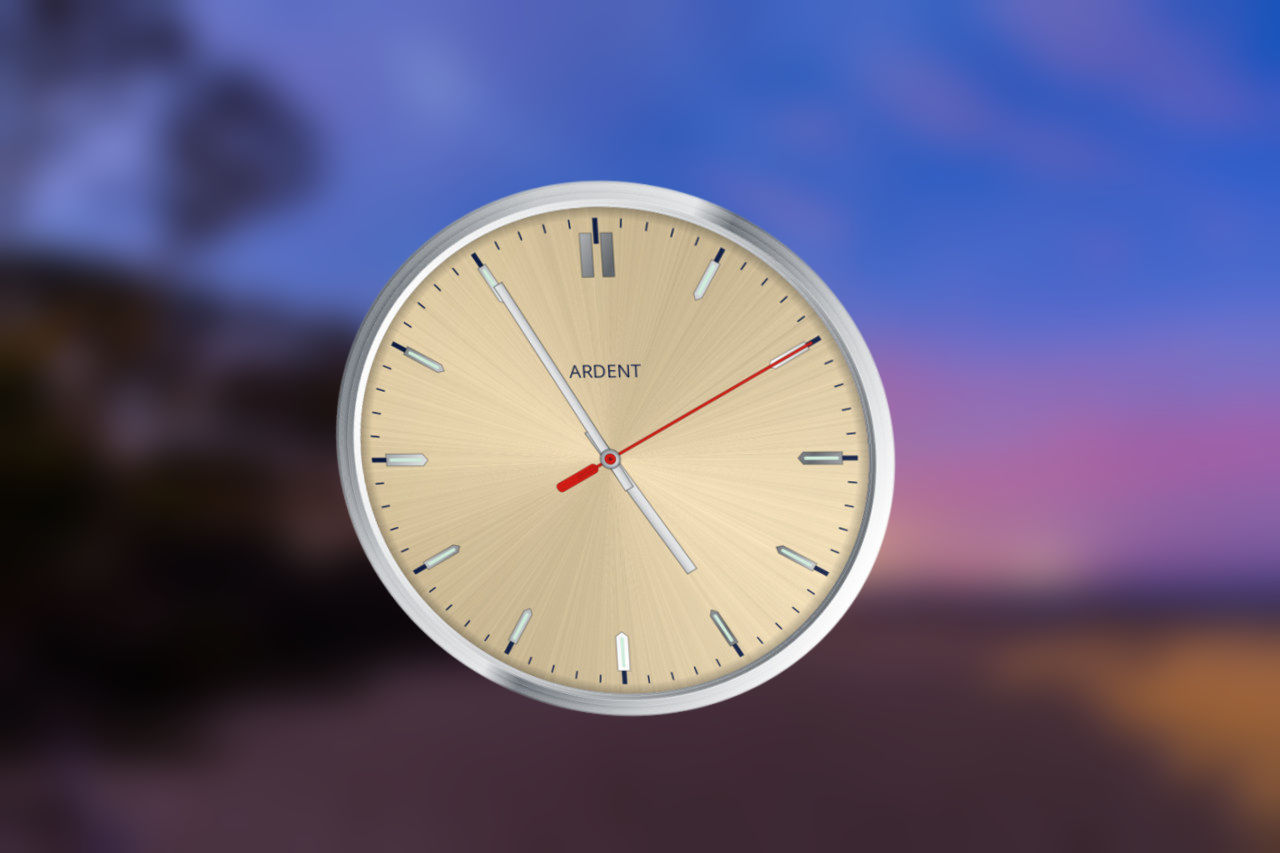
4:55:10
